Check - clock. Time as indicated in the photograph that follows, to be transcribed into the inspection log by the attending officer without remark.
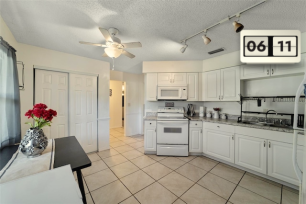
6:11
